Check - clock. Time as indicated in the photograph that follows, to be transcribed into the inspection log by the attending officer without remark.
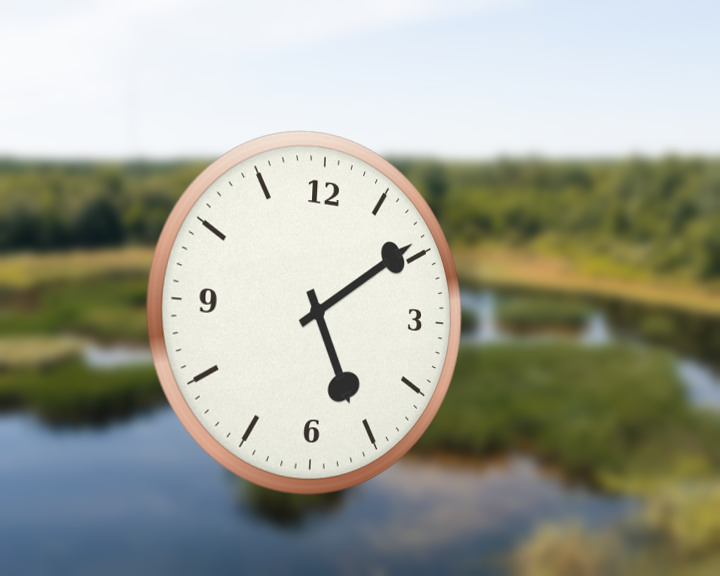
5:09
